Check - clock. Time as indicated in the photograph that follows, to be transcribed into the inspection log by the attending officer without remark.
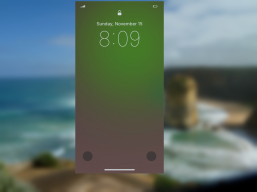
8:09
